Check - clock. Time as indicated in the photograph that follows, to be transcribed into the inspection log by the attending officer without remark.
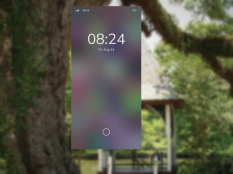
8:24
